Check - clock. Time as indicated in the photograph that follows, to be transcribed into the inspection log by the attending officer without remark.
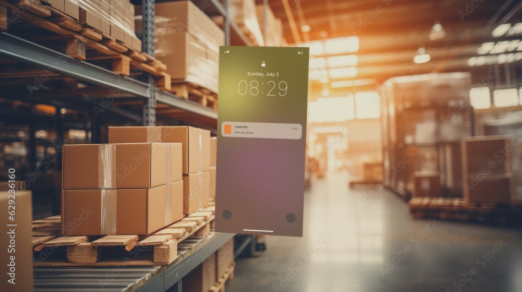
8:29
